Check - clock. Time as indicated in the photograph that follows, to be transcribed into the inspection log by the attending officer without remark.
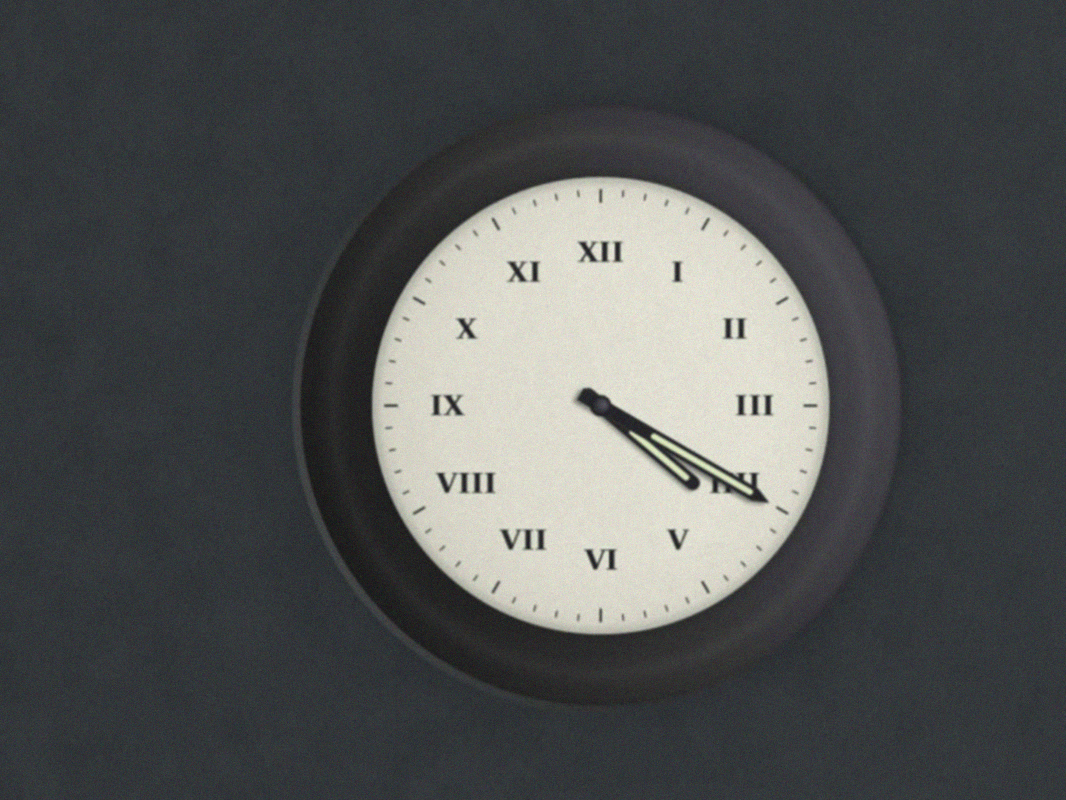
4:20
